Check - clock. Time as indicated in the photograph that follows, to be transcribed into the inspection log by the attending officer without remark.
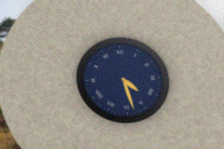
4:28
